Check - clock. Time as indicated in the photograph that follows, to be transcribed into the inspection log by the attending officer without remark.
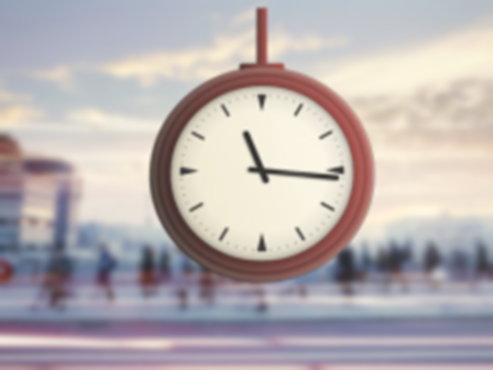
11:16
